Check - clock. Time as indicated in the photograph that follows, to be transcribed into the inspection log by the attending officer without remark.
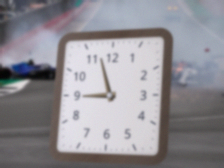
8:57
